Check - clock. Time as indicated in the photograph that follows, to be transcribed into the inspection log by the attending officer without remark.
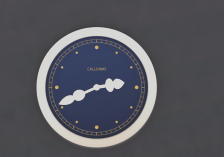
2:41
